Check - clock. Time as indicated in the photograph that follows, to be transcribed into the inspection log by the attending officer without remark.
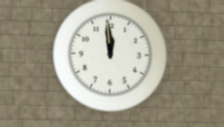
11:59
